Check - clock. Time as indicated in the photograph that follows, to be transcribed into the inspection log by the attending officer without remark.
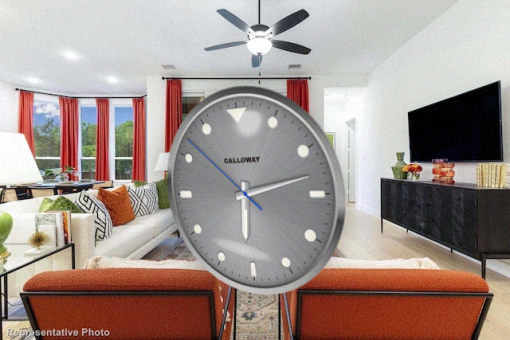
6:12:52
